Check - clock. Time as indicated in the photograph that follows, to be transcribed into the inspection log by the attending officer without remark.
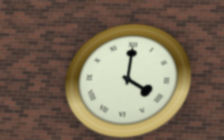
4:00
